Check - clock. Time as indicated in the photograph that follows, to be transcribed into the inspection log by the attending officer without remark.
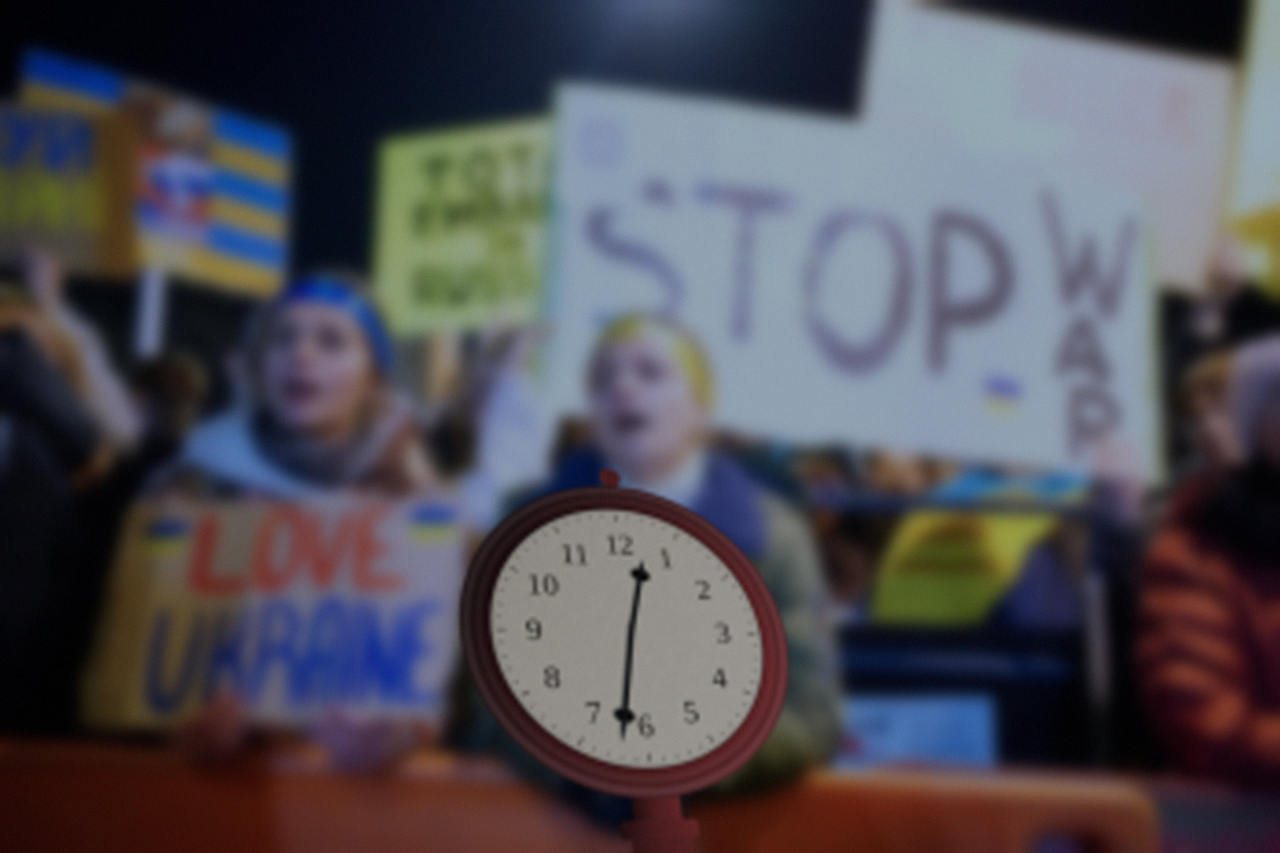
12:32
